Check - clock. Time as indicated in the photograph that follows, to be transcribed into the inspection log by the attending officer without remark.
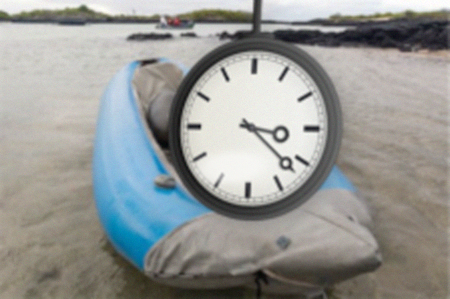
3:22
